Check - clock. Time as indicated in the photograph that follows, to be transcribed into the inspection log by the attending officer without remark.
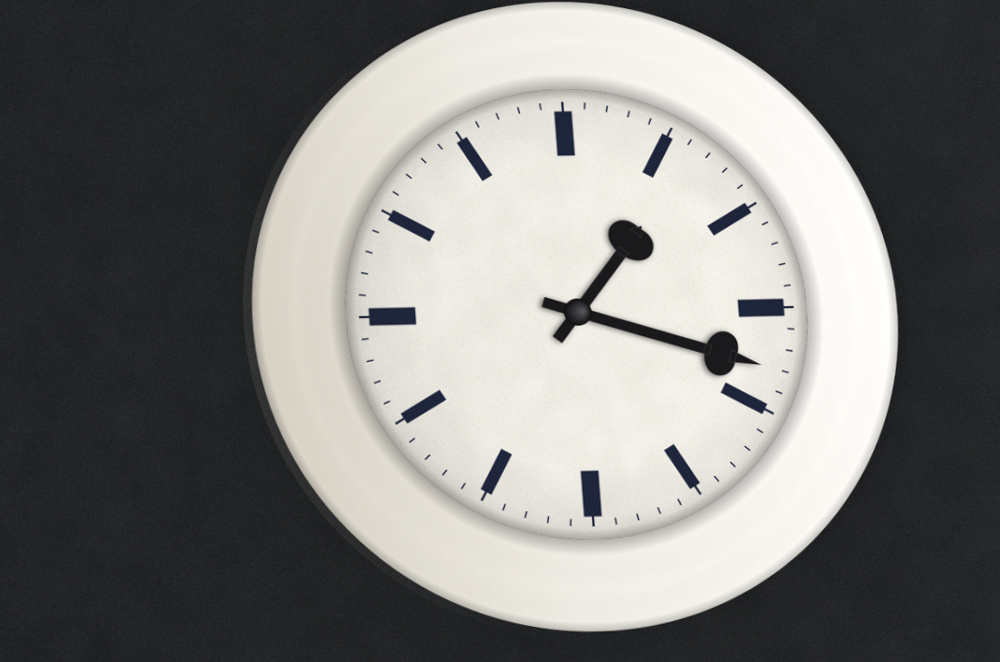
1:18
